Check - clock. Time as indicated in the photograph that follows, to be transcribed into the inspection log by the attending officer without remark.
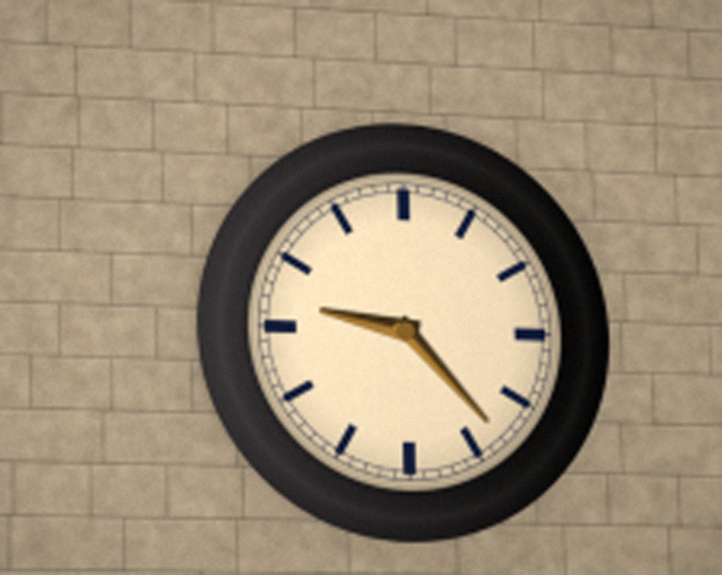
9:23
